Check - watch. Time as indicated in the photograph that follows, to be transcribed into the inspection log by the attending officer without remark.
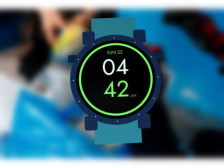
4:42
